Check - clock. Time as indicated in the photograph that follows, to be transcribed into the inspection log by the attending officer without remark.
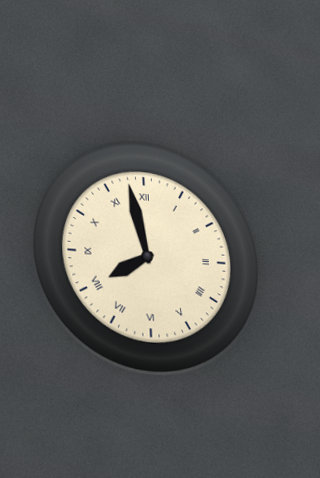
7:58
